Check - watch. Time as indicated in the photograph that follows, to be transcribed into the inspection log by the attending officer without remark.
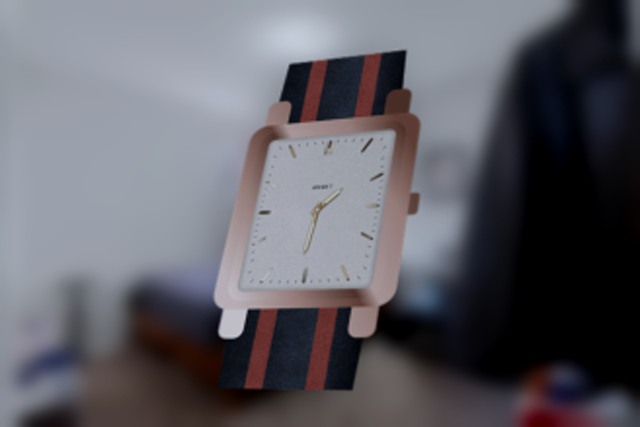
1:31
